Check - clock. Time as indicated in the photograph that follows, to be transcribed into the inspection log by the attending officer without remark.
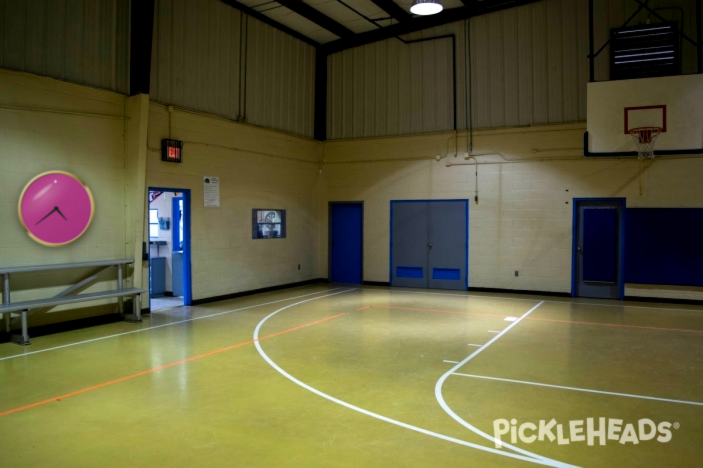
4:39
